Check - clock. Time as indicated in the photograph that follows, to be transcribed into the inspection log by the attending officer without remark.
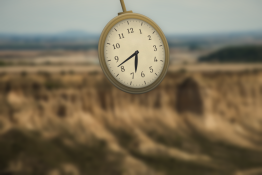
6:42
